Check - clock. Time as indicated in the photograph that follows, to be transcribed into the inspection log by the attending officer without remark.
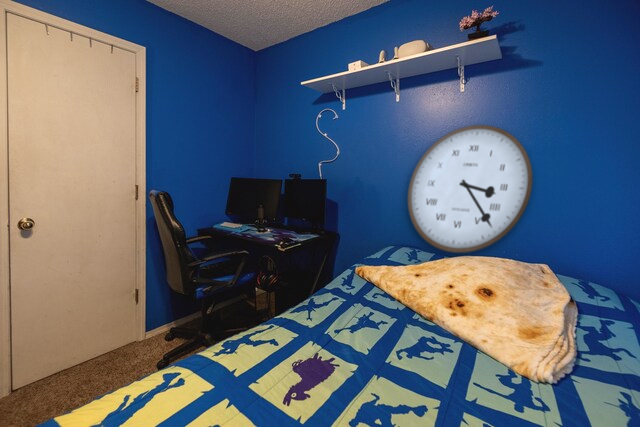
3:23
